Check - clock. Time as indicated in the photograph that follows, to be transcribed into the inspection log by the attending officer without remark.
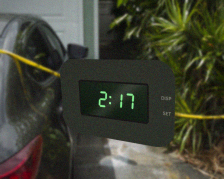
2:17
